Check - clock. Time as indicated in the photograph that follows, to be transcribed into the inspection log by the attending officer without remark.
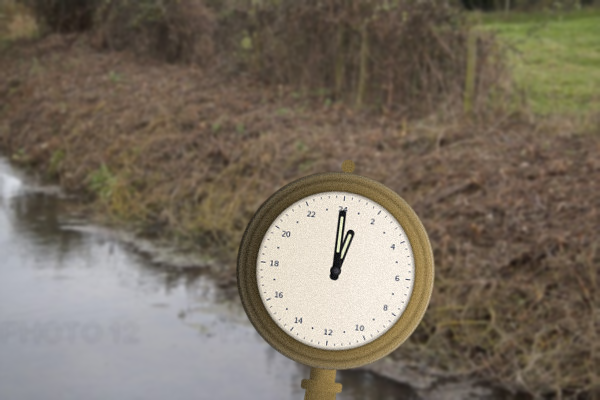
1:00
